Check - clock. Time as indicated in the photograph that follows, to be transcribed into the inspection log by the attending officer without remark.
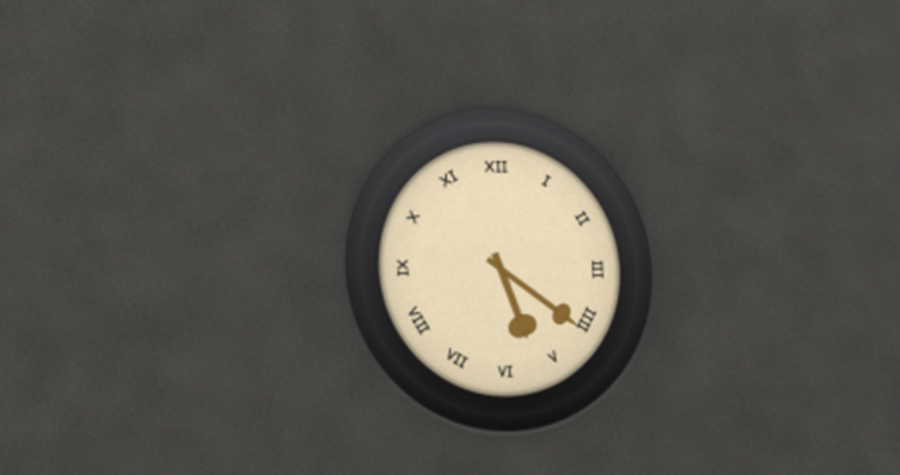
5:21
